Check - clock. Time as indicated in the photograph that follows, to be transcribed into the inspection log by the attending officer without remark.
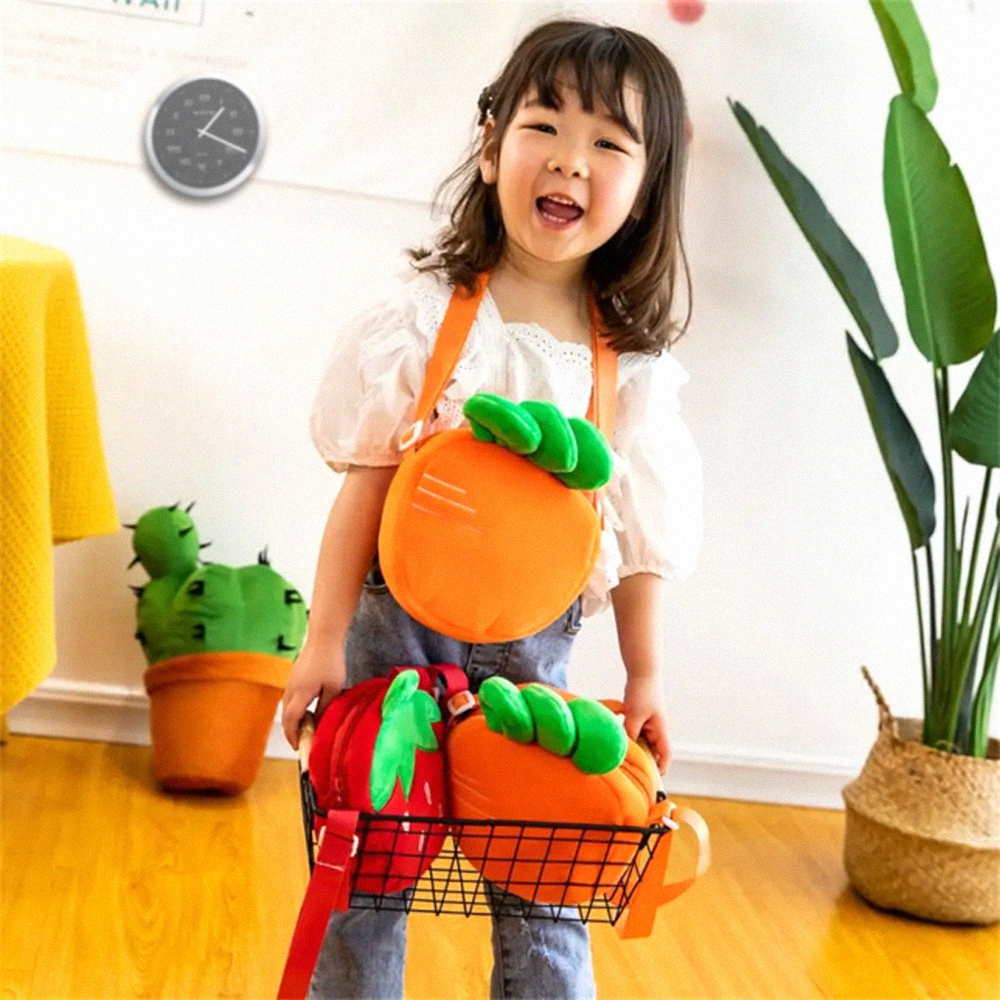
1:19
